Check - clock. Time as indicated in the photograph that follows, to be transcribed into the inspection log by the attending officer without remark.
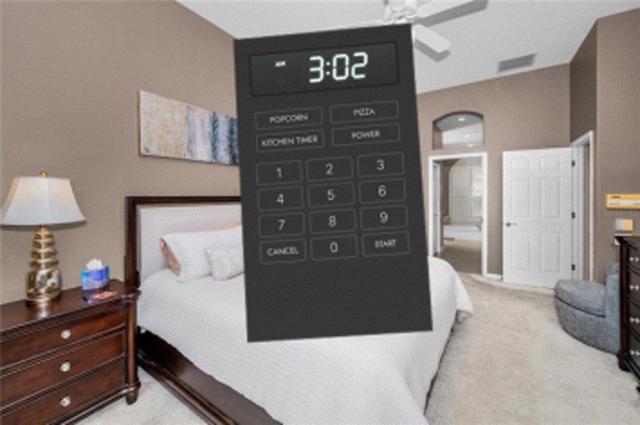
3:02
